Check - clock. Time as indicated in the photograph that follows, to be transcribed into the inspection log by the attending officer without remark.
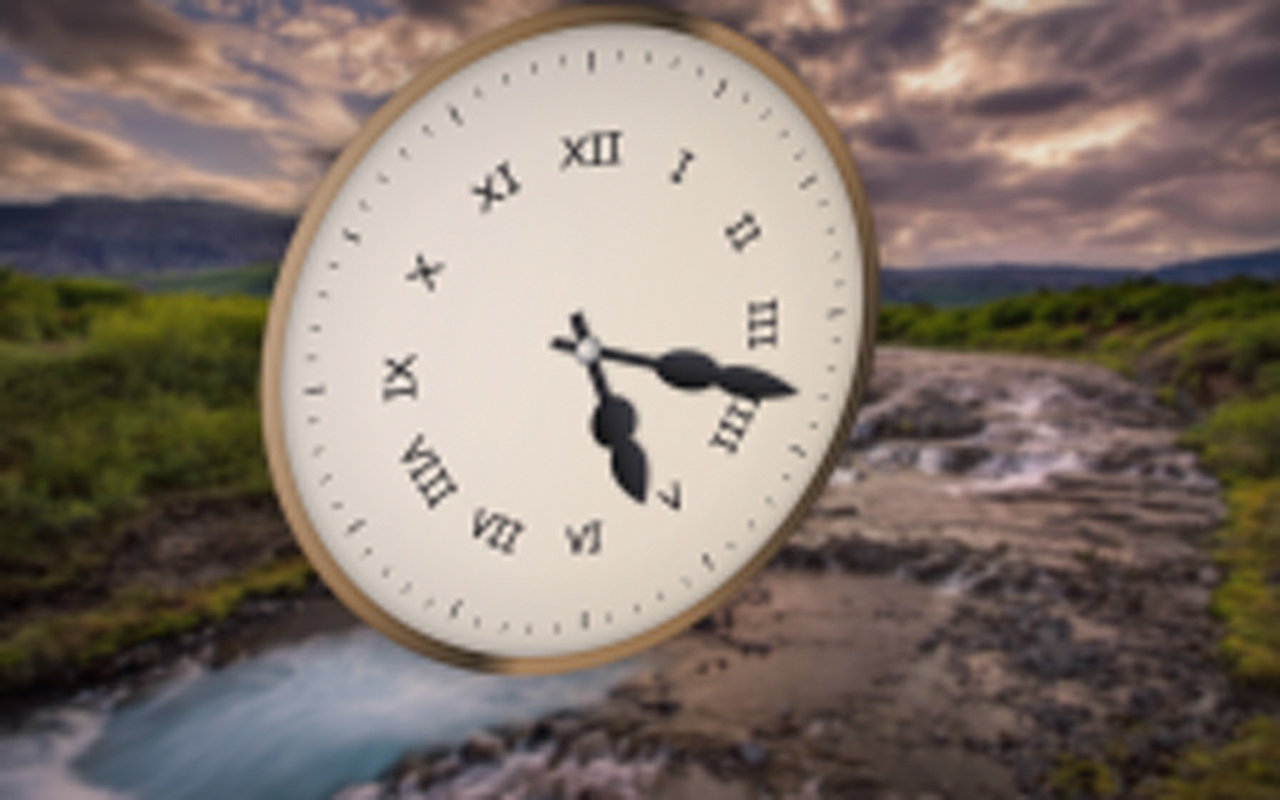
5:18
